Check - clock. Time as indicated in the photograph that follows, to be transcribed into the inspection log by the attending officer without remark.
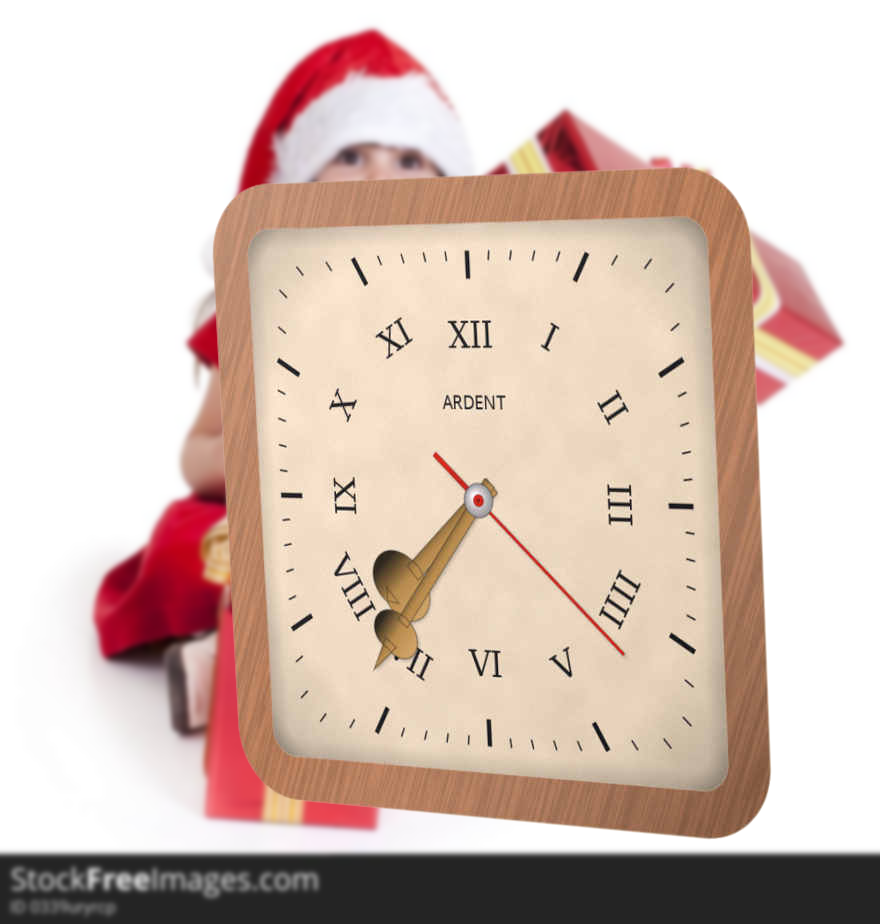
7:36:22
